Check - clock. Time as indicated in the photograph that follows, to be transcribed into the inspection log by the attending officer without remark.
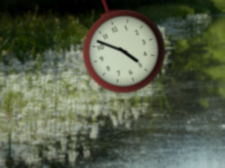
4:52
